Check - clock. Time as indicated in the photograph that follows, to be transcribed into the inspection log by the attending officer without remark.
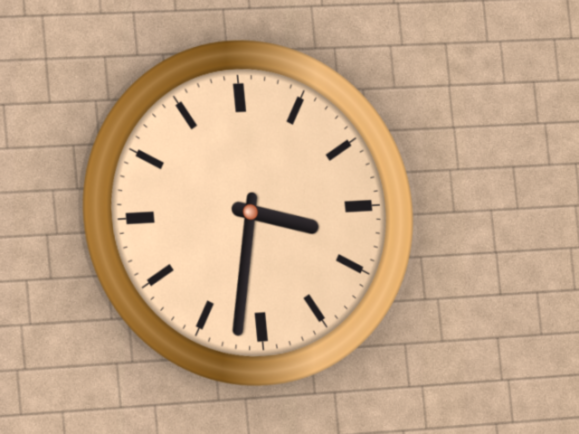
3:32
